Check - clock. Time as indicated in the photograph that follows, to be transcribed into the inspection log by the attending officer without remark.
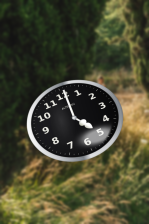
5:01
